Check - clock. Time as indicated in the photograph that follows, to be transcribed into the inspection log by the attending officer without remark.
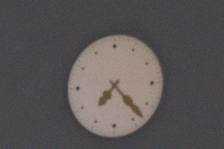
7:23
